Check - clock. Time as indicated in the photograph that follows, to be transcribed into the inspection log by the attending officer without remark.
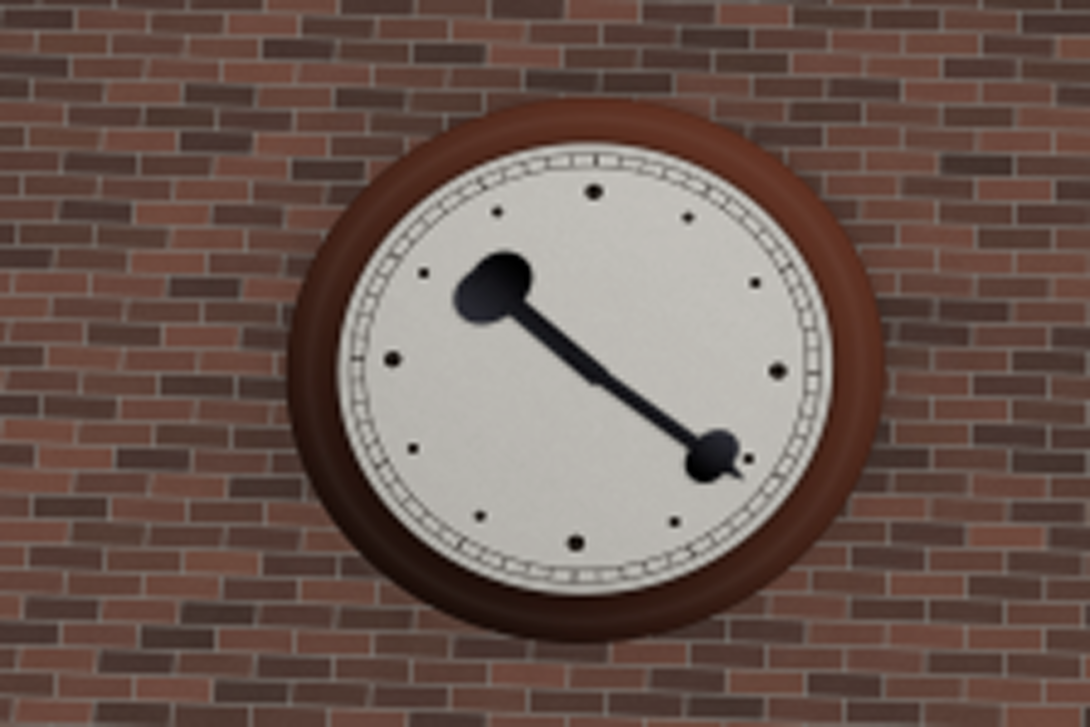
10:21
